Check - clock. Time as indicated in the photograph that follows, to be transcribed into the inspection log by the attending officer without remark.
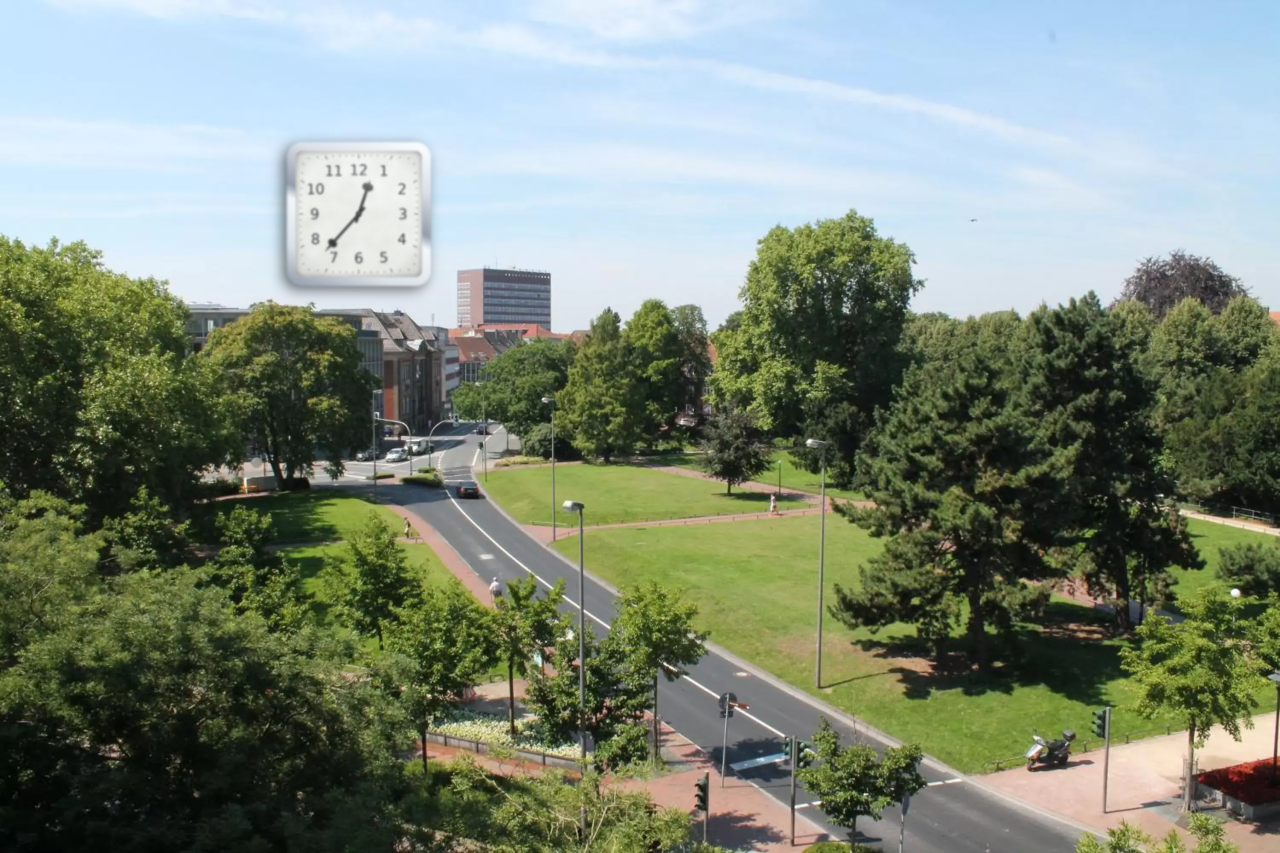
12:37
